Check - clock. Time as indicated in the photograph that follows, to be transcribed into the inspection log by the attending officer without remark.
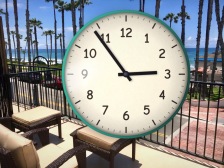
2:54
